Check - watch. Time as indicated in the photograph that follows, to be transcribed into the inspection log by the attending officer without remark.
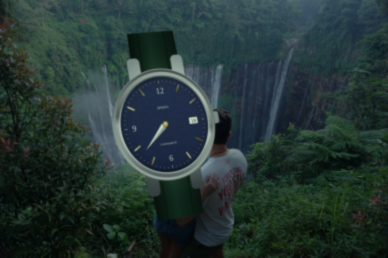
7:38
